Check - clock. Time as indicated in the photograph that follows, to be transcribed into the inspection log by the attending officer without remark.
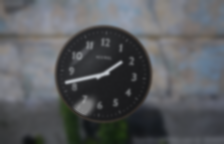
1:42
